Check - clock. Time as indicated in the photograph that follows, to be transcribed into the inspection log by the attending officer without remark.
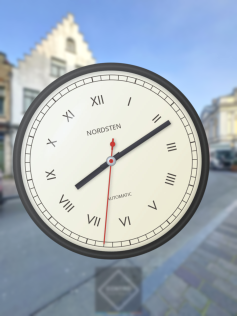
8:11:33
